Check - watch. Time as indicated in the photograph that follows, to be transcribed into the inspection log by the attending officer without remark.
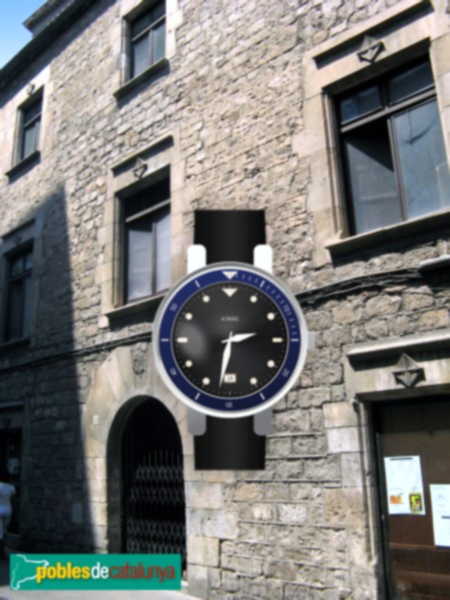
2:32
